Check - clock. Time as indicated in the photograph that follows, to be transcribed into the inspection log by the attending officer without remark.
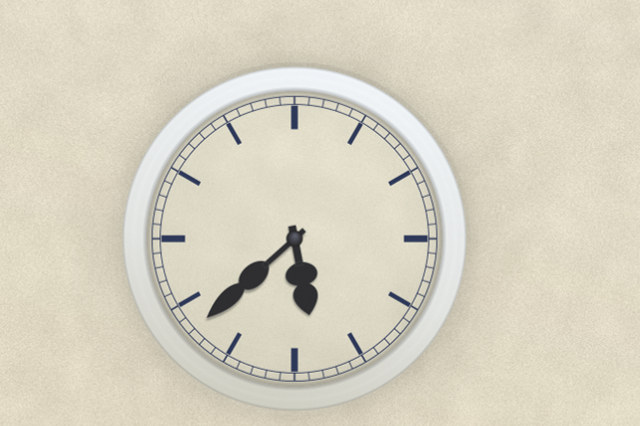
5:38
